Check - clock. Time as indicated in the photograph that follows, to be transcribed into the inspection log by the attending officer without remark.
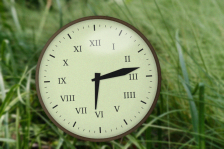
6:13
